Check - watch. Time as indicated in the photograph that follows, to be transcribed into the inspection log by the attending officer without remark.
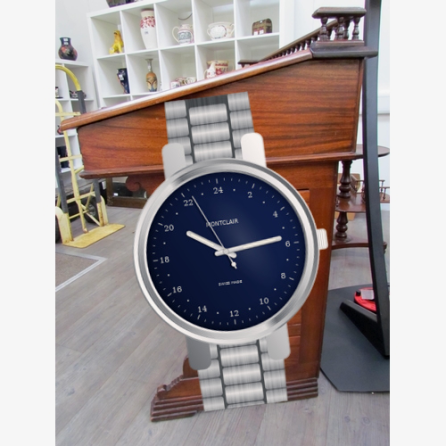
20:13:56
